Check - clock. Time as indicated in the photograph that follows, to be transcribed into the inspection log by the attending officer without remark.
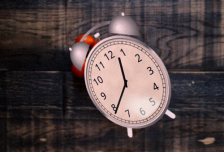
12:39
